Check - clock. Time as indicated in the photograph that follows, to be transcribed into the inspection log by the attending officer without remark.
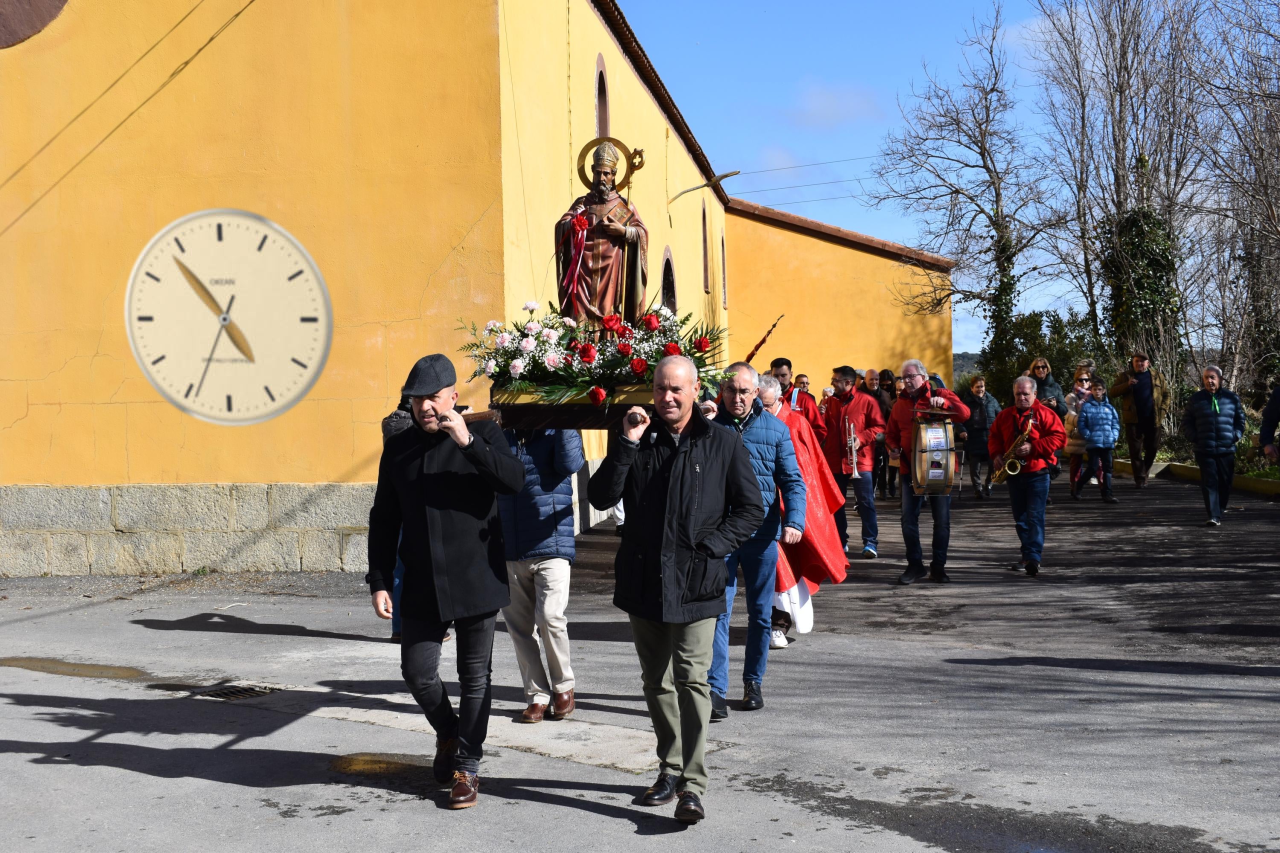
4:53:34
